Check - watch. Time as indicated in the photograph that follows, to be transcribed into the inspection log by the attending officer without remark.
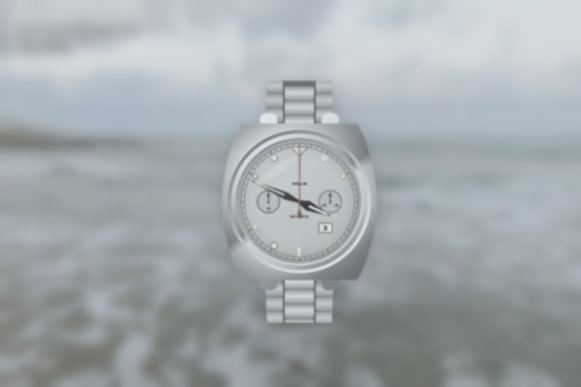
3:49
